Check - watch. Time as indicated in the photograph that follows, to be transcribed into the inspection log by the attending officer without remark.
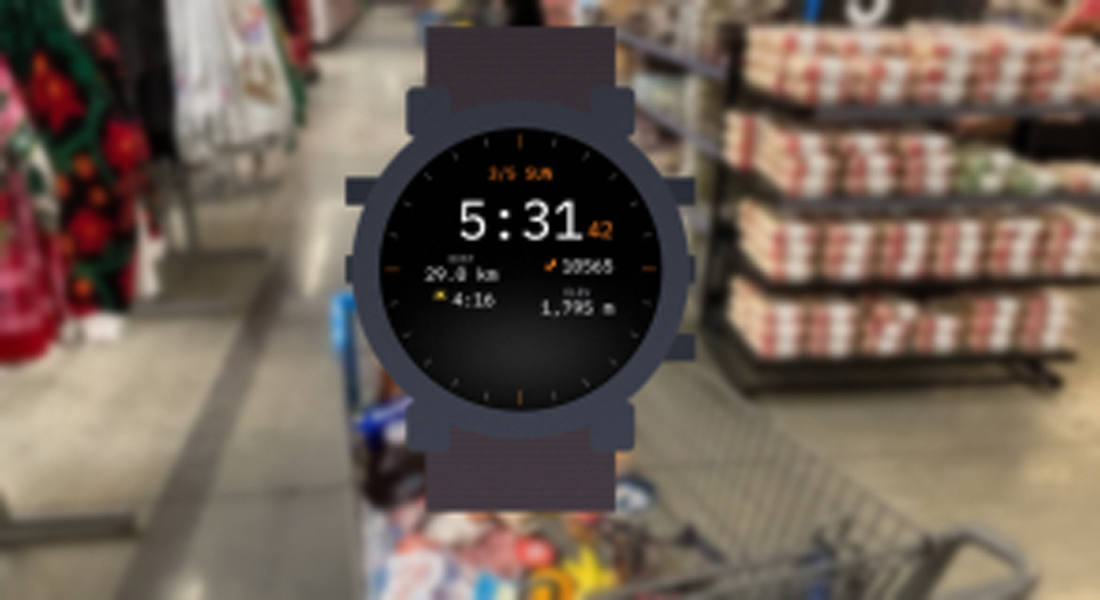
5:31
